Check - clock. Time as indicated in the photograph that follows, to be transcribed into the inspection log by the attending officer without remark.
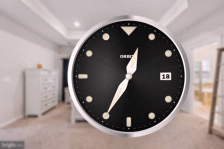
12:35
